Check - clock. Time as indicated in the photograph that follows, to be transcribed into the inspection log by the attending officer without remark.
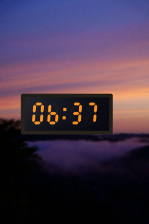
6:37
